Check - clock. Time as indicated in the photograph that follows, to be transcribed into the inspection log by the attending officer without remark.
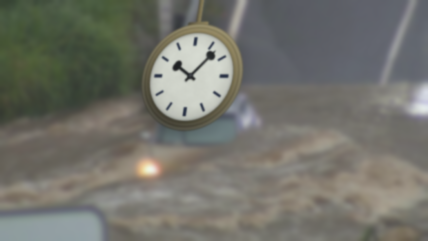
10:07
